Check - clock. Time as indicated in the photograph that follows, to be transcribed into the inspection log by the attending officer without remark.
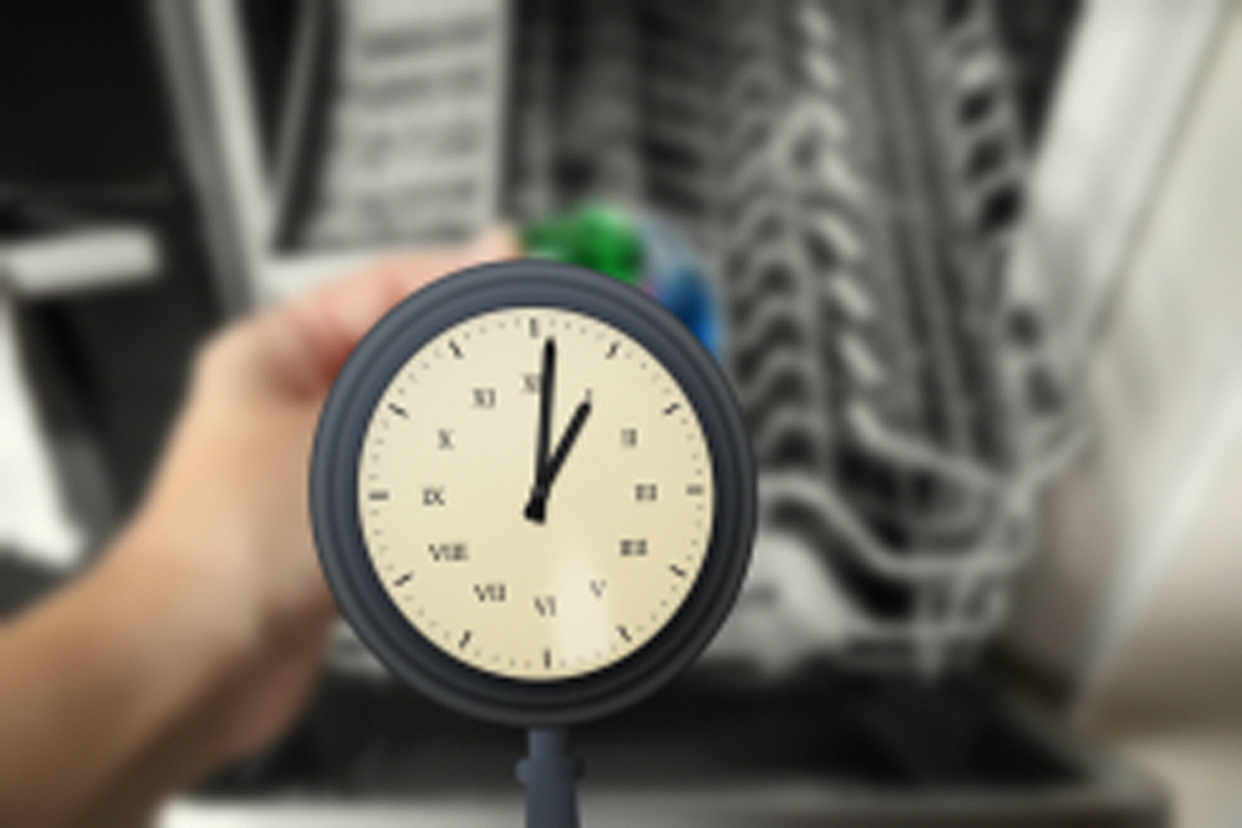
1:01
